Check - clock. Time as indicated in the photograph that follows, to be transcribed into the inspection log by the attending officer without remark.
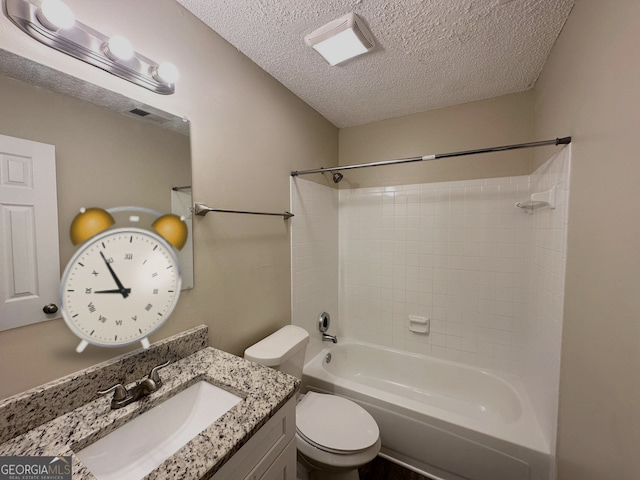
8:54
